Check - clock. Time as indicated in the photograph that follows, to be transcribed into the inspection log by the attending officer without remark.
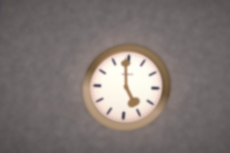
4:59
